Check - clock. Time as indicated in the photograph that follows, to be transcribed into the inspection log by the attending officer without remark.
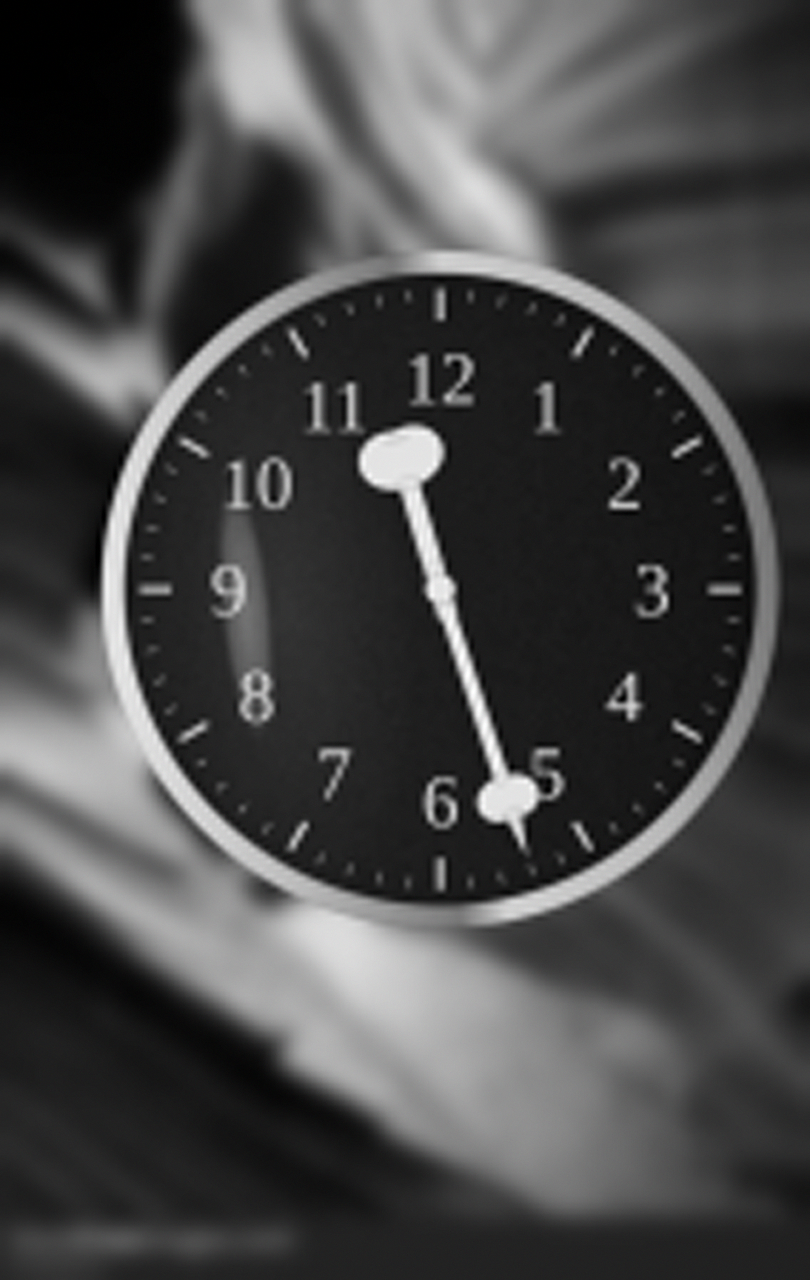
11:27
